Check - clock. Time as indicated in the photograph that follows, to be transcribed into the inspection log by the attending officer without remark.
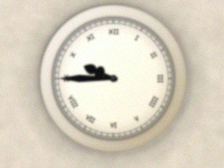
9:45
